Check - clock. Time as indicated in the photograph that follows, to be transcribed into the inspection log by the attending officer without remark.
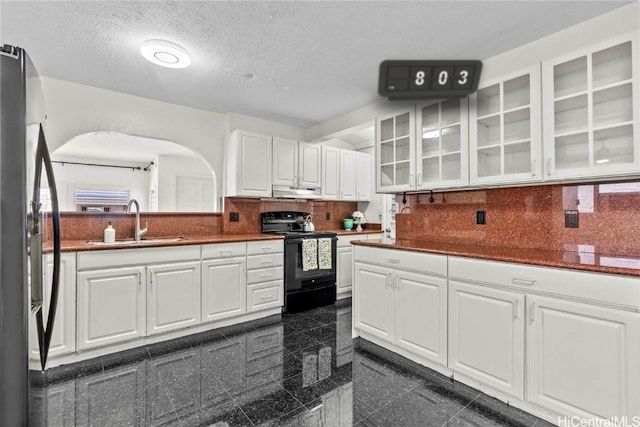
8:03
